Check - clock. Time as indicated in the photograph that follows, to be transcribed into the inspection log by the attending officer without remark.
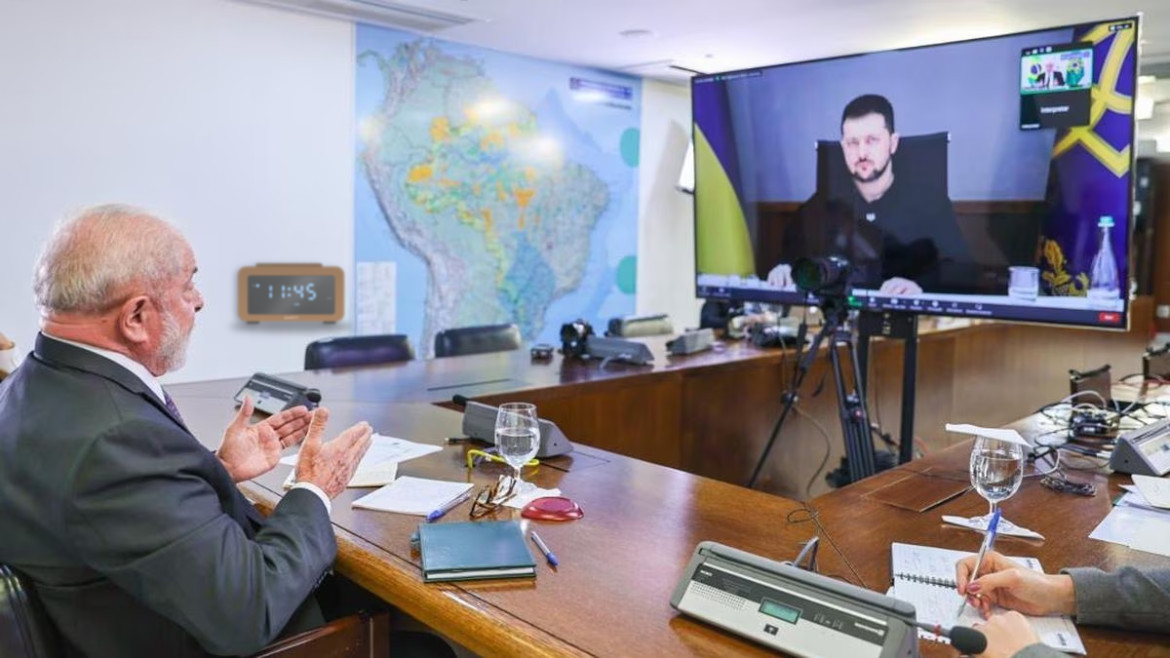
11:45
